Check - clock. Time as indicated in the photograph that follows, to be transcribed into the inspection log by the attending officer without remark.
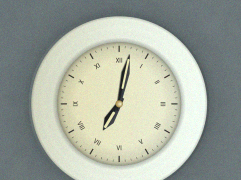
7:02
